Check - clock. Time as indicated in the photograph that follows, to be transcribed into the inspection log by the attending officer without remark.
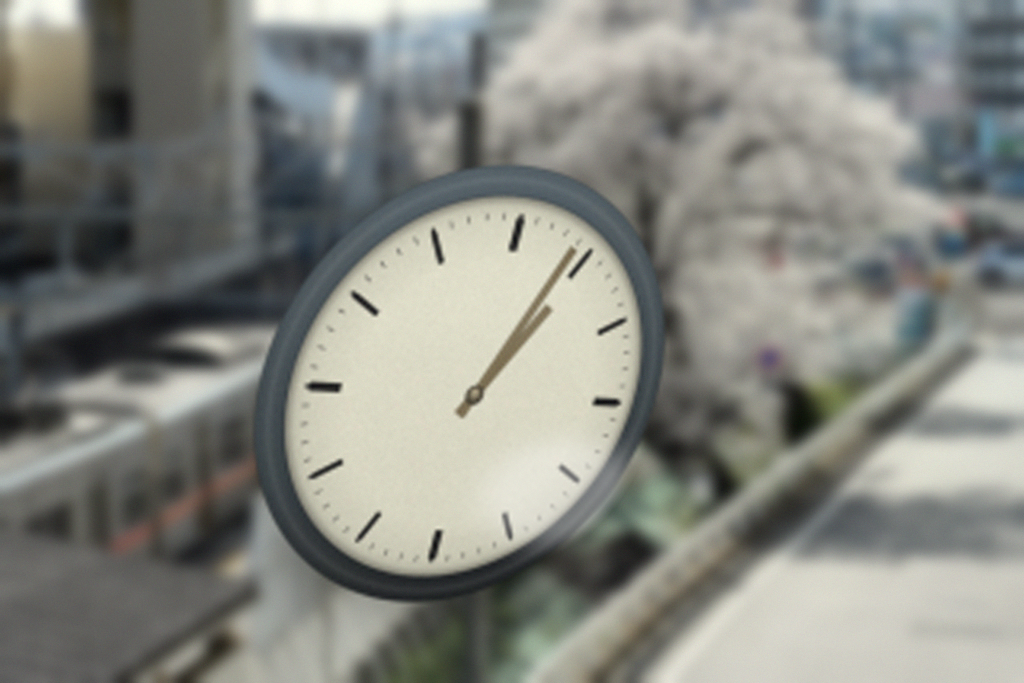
1:04
